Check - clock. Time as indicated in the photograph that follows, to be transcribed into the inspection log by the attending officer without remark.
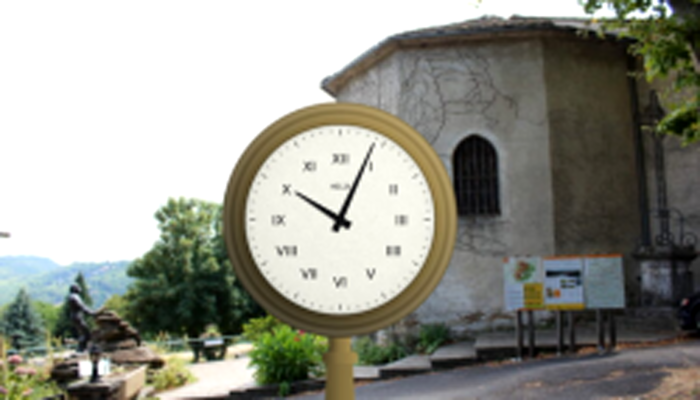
10:04
